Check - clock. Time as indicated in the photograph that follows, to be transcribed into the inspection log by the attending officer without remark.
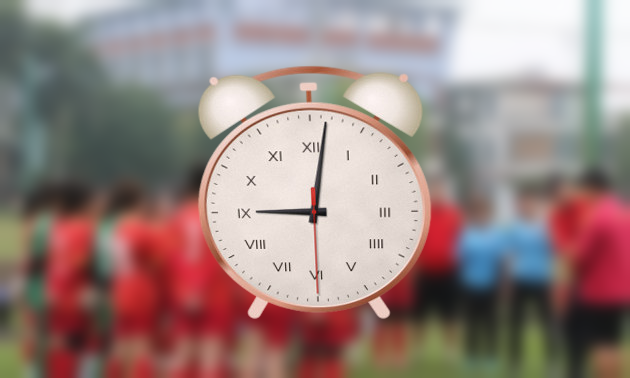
9:01:30
